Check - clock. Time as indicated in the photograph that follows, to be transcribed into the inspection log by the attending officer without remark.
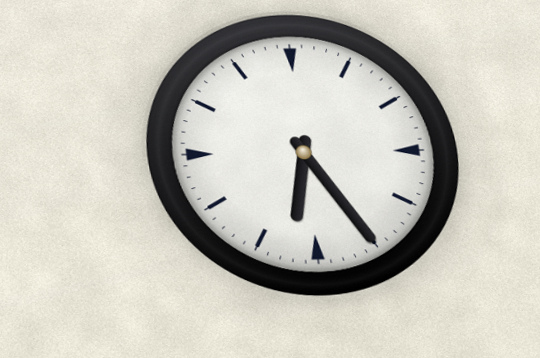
6:25
